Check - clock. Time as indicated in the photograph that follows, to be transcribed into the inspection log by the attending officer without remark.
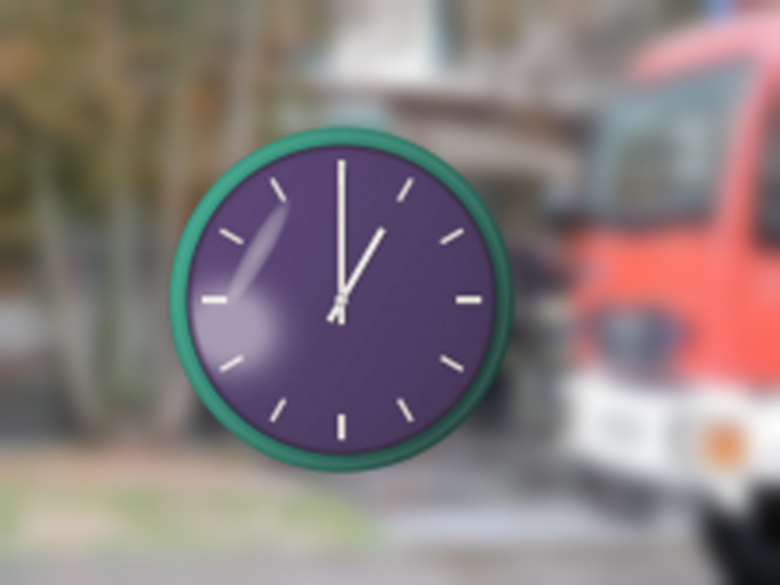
1:00
